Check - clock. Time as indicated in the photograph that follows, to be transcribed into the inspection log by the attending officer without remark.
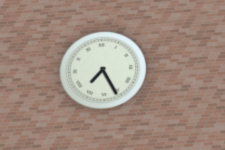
7:26
